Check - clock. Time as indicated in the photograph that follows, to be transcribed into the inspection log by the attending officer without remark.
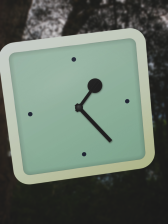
1:24
